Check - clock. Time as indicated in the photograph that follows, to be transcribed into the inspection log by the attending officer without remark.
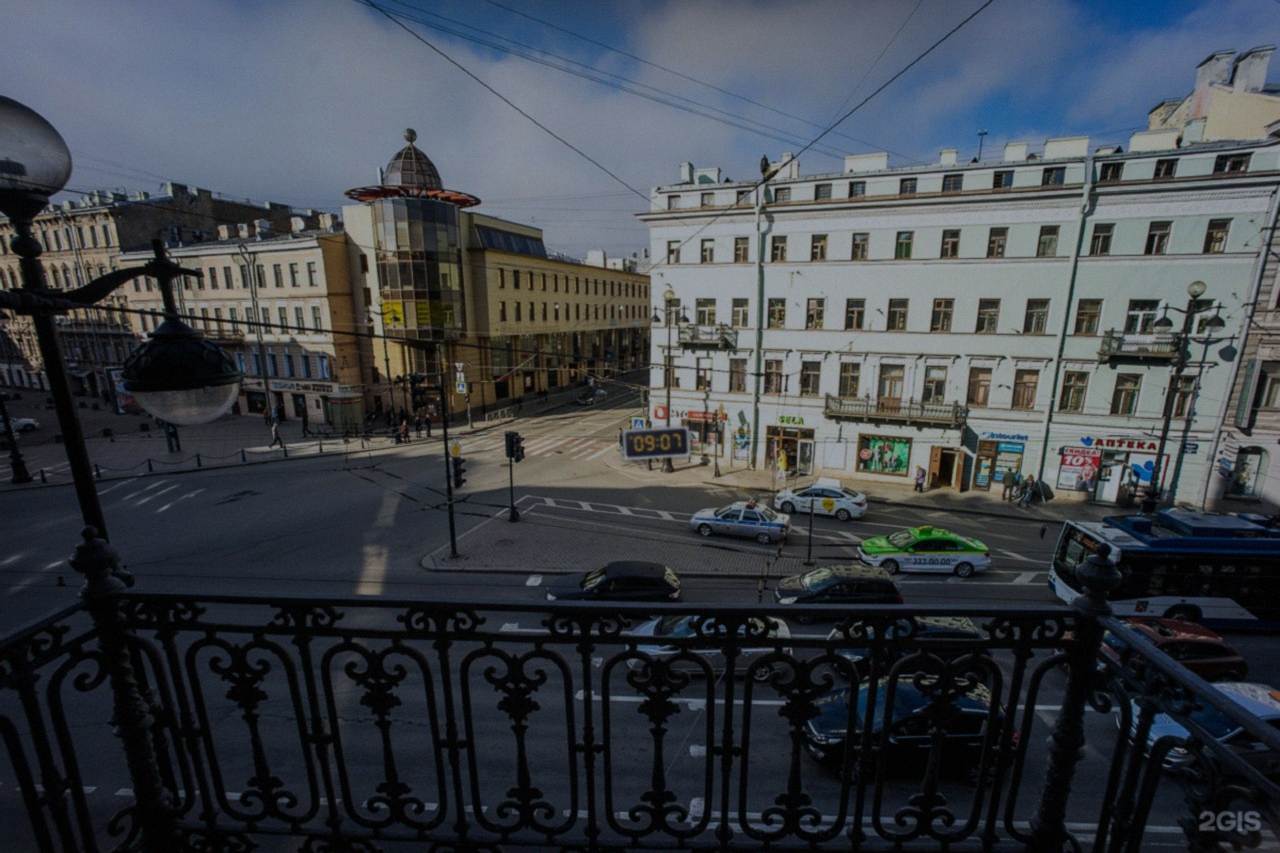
9:07
